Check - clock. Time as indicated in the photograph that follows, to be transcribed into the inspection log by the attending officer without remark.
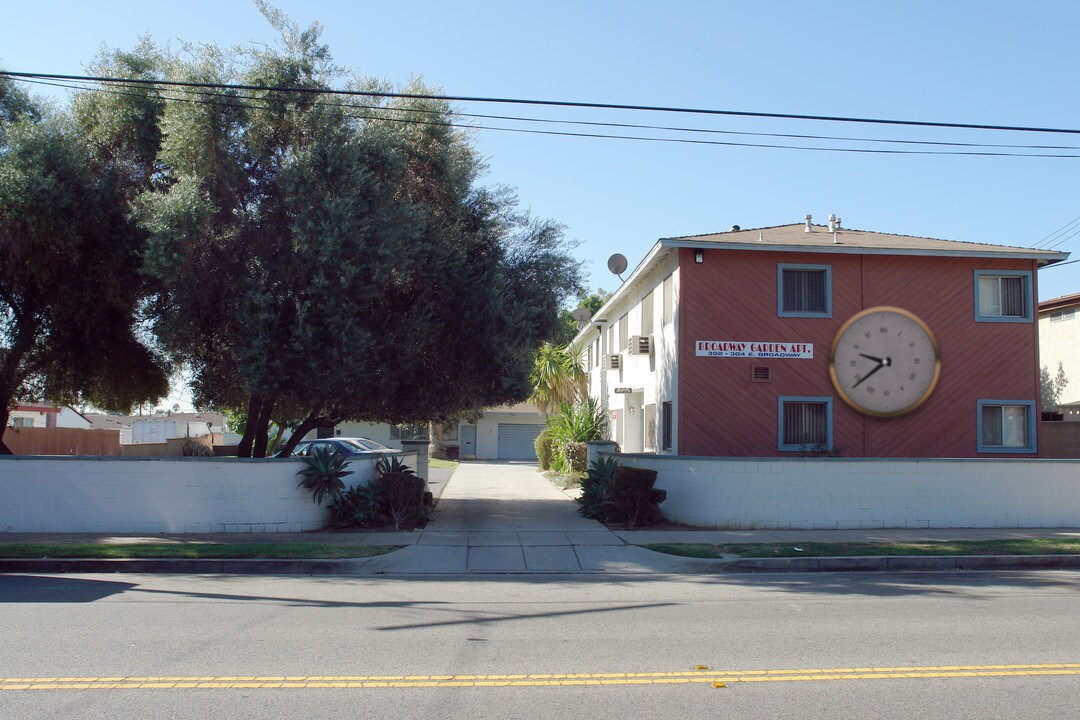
9:39
